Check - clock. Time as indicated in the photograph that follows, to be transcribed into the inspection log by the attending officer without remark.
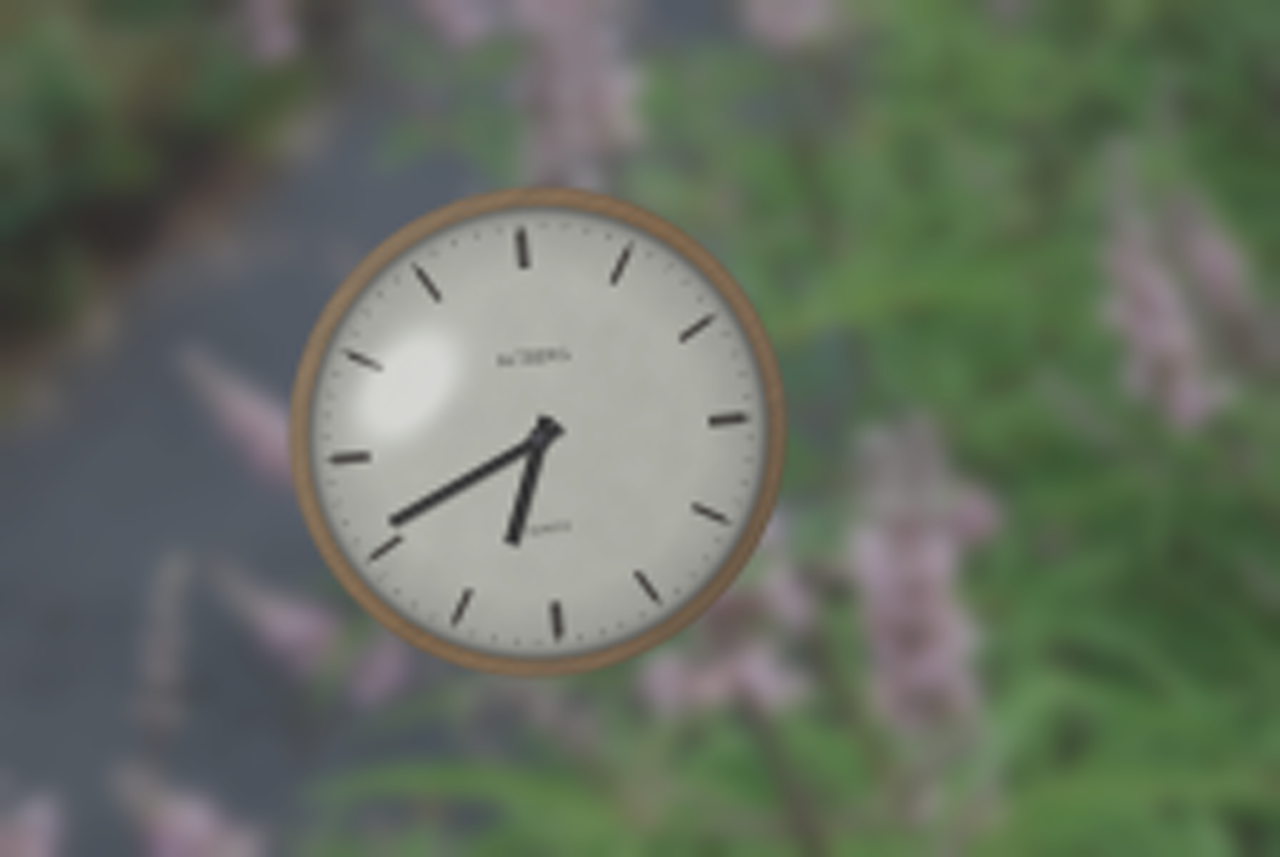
6:41
